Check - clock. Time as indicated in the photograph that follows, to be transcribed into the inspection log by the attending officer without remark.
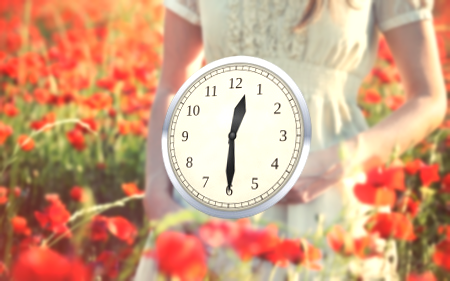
12:30
